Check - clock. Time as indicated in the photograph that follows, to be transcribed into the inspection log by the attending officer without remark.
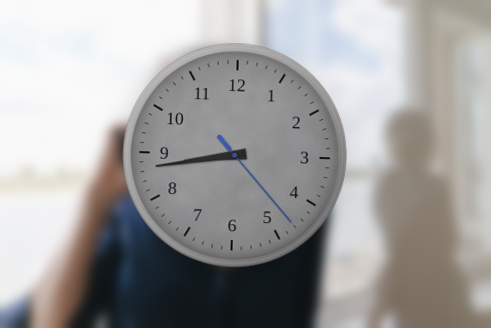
8:43:23
